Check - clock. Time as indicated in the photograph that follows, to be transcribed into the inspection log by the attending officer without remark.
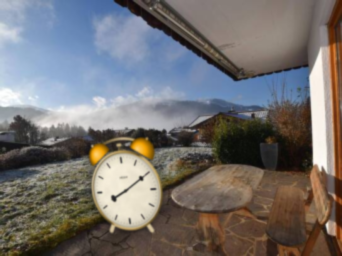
8:10
